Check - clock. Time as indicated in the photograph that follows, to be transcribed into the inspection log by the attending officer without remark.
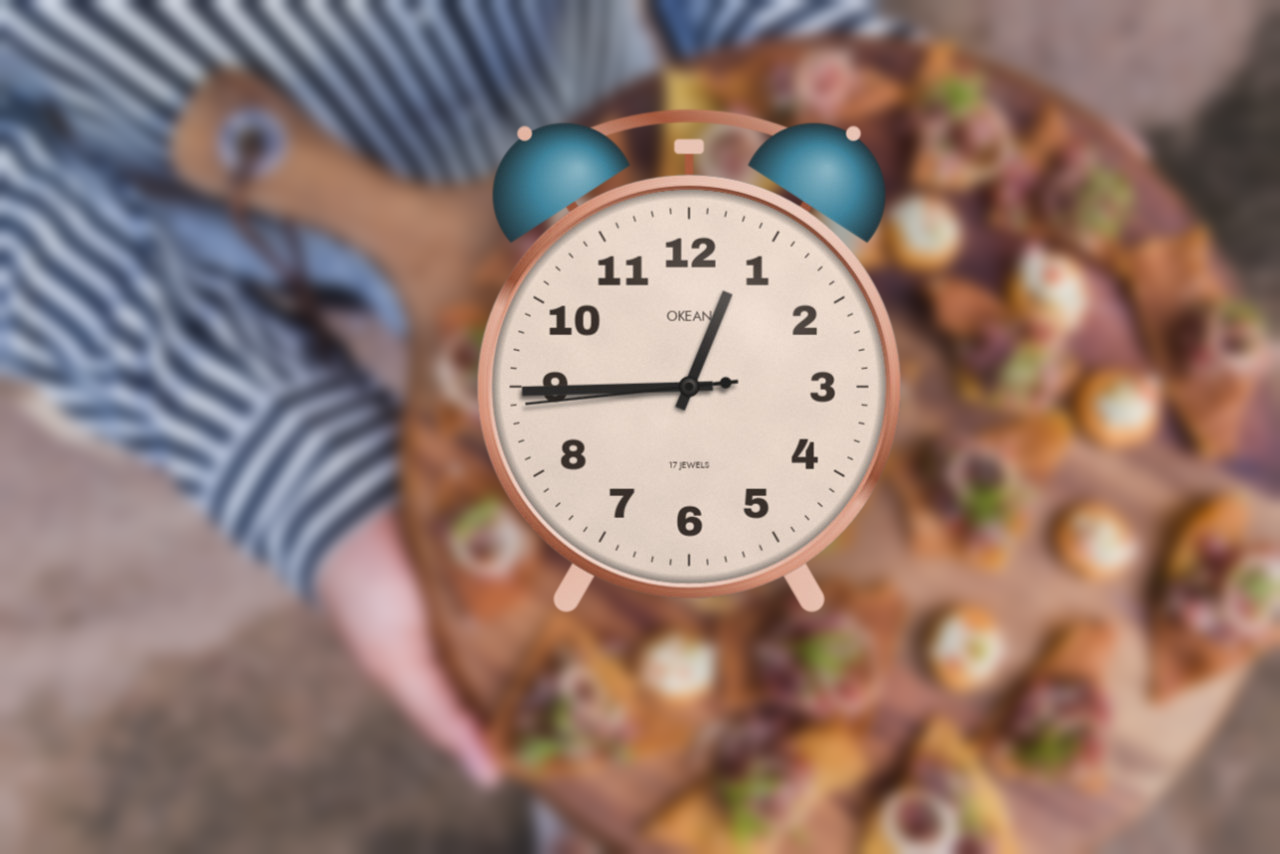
12:44:44
